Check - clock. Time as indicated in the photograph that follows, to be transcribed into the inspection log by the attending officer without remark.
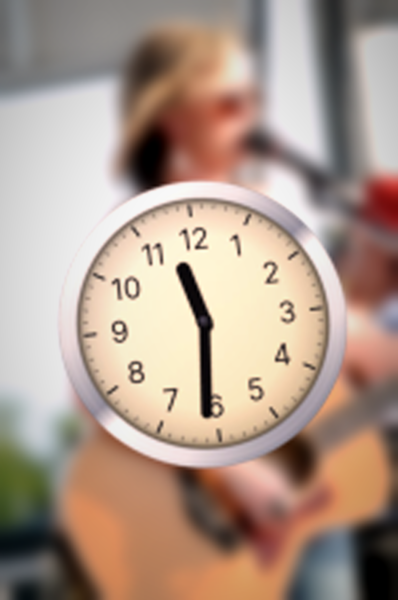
11:31
